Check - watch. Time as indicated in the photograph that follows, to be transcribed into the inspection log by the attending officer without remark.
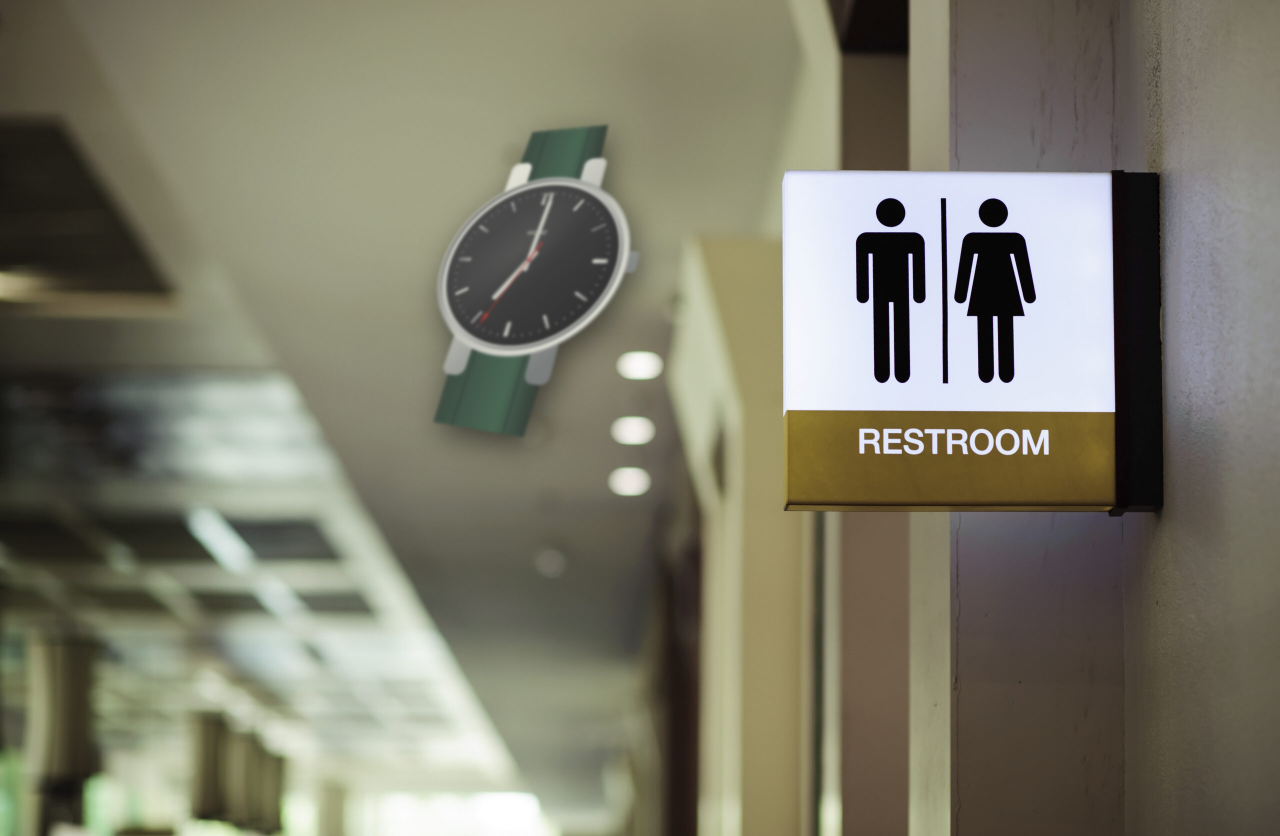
7:00:34
